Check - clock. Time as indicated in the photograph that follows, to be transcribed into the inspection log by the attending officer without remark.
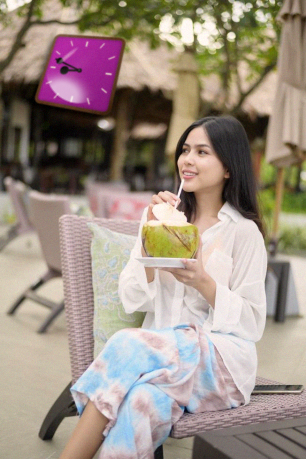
8:48
